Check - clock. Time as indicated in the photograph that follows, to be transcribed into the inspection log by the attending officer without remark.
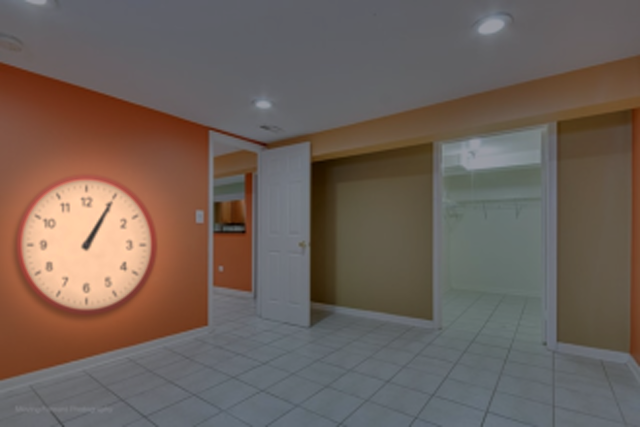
1:05
